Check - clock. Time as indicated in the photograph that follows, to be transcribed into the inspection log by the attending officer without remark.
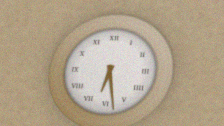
6:28
